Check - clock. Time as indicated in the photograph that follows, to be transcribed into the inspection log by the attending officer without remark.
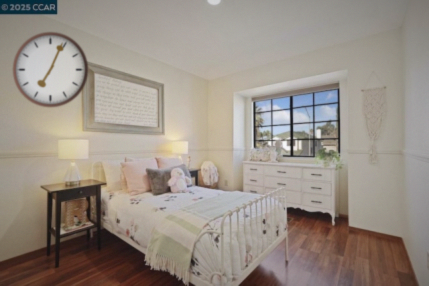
7:04
